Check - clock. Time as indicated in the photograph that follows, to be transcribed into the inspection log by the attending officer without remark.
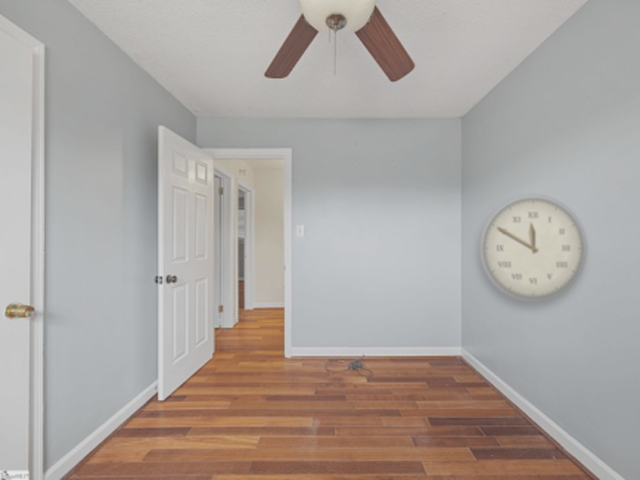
11:50
